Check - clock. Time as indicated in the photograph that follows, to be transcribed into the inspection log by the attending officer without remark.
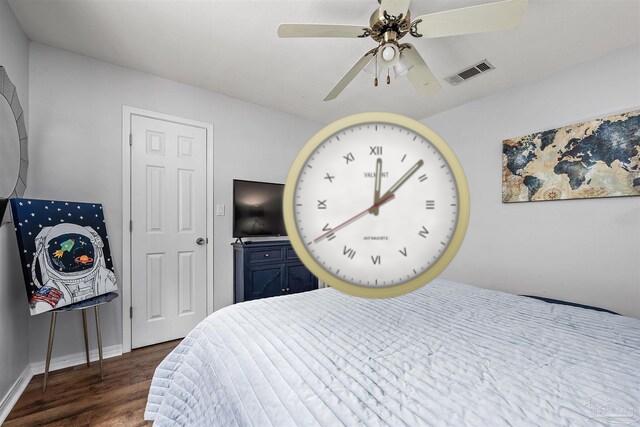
12:07:40
